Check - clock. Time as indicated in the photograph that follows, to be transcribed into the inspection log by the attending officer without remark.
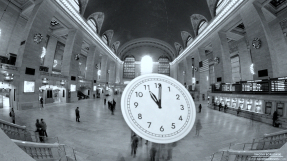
11:01
